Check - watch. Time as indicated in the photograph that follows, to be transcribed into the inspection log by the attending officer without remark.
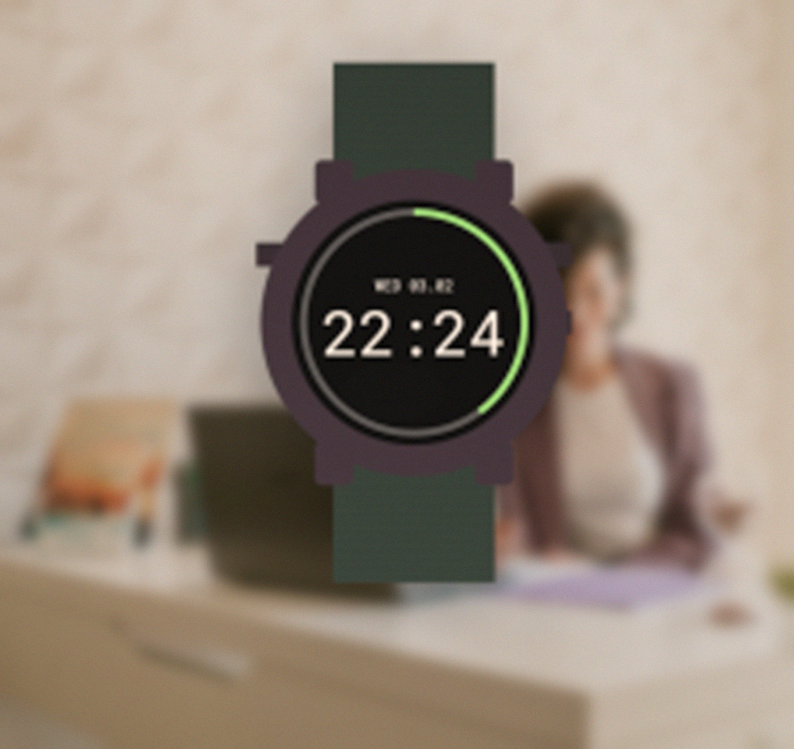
22:24
